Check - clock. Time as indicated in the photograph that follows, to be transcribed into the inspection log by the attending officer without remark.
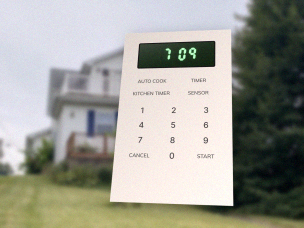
7:09
